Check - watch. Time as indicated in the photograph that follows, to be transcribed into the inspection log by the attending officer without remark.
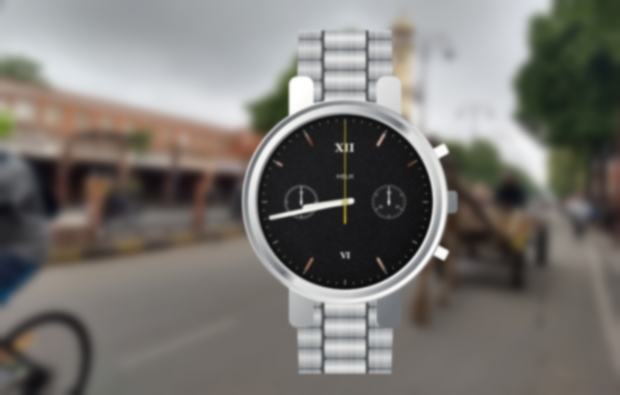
8:43
